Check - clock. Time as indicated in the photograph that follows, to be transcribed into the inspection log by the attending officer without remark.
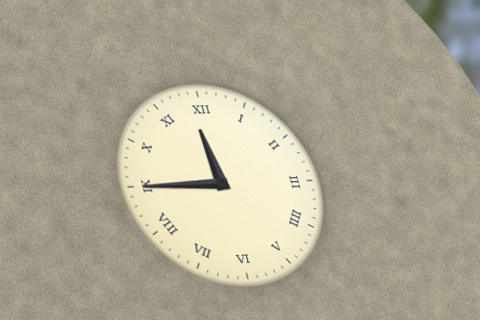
11:45
